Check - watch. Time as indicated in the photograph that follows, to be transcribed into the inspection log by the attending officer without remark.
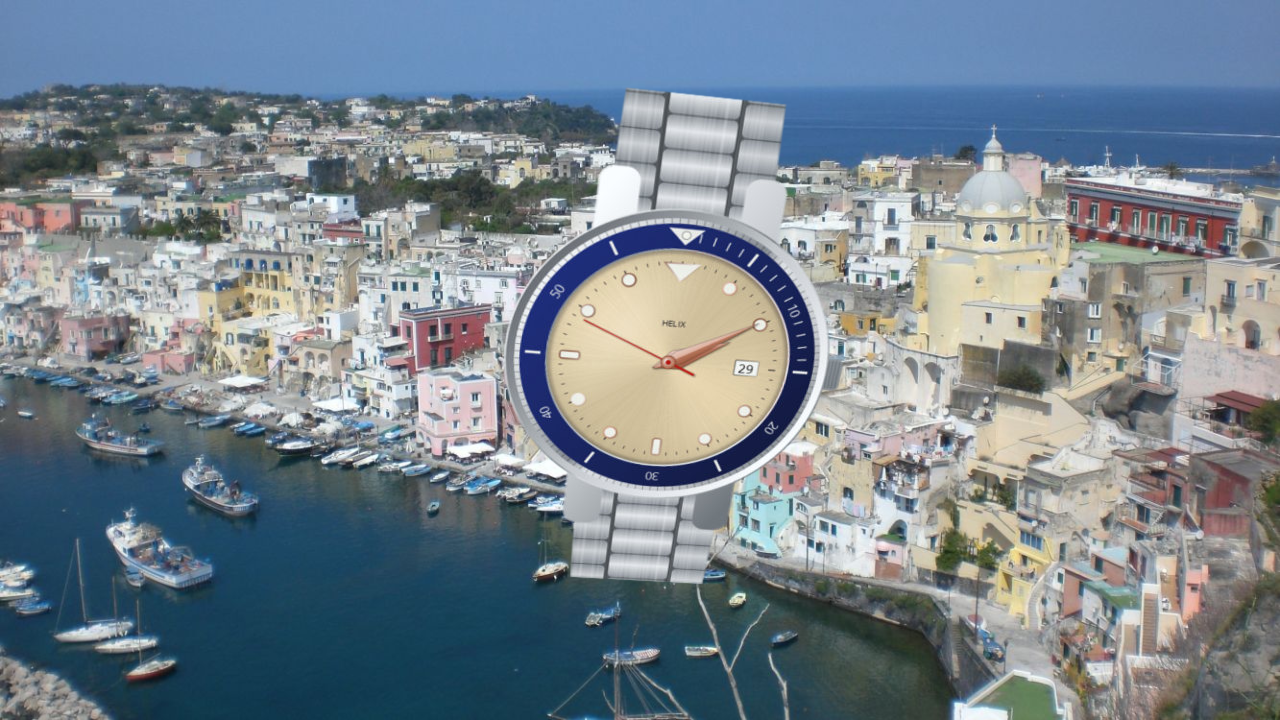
2:09:49
